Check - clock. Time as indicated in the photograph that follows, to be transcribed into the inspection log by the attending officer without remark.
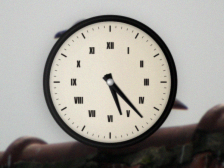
5:23
